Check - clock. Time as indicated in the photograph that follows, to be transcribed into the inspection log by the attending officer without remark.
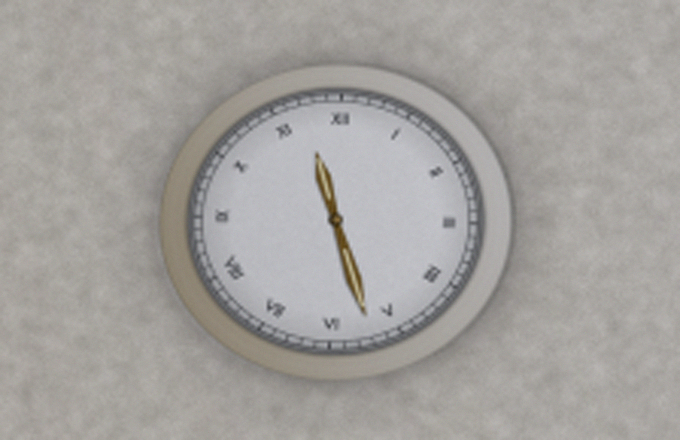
11:27
